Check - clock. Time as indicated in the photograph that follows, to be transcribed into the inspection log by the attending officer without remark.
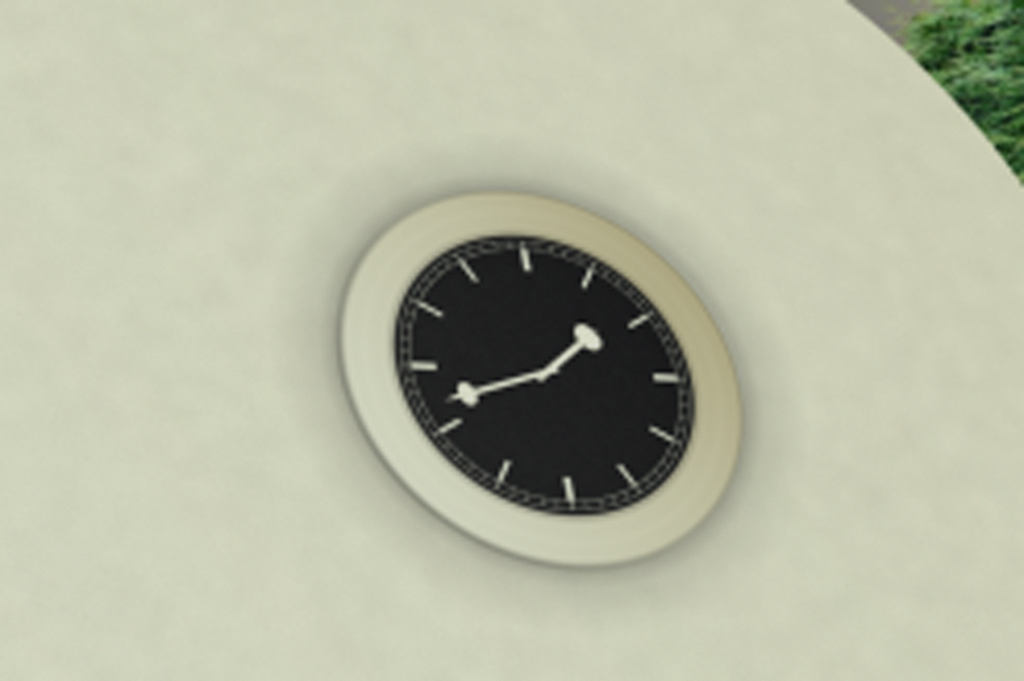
1:42
